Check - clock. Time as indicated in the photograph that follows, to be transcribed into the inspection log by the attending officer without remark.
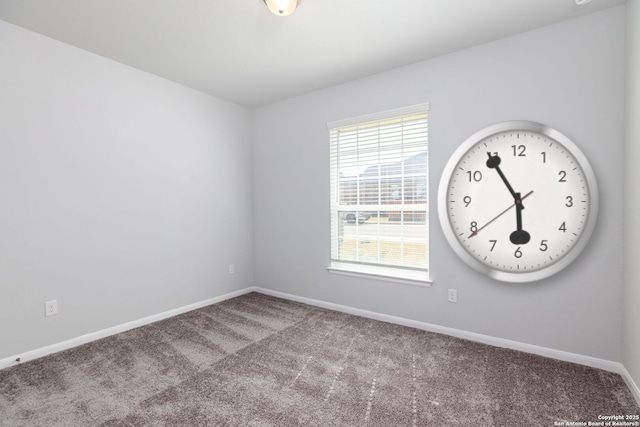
5:54:39
